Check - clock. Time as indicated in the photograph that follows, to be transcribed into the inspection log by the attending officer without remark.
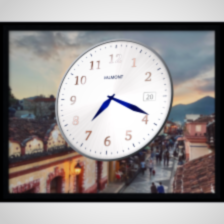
7:19
